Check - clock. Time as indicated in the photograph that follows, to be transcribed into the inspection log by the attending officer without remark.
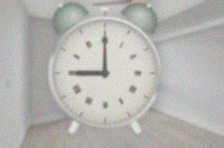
9:00
